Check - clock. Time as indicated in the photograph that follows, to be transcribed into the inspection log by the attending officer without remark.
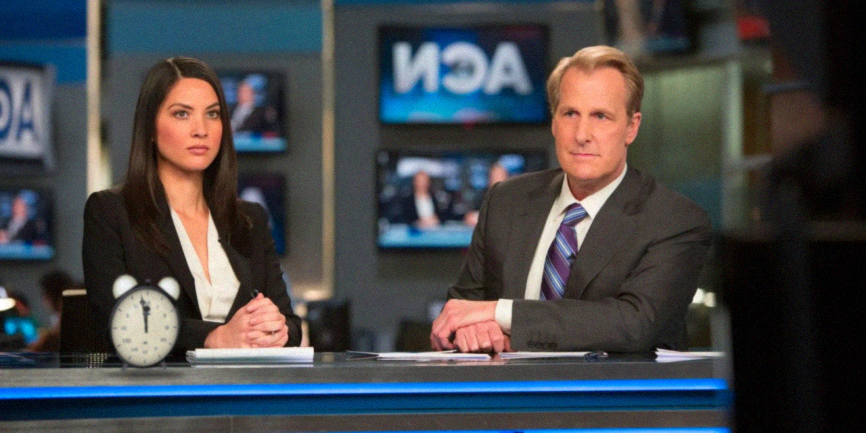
11:58
